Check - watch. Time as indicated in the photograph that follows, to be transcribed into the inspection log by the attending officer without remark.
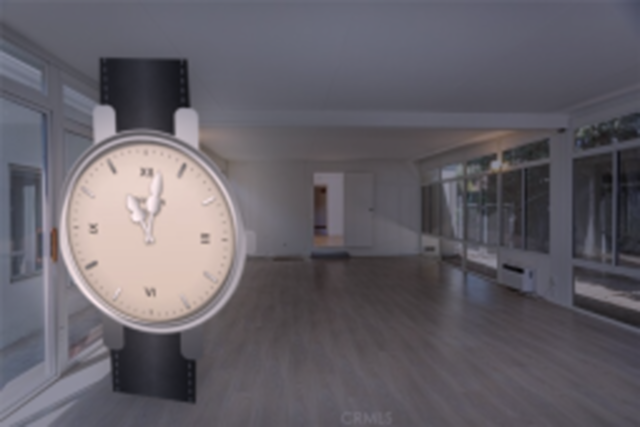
11:02
